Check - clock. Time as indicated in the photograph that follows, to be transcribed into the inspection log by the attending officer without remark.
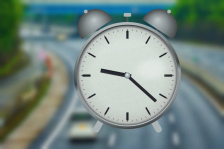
9:22
